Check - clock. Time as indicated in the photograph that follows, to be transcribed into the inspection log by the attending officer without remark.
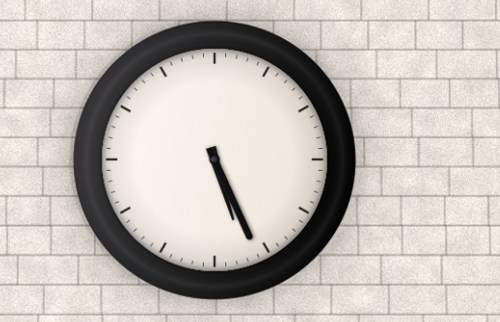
5:26
